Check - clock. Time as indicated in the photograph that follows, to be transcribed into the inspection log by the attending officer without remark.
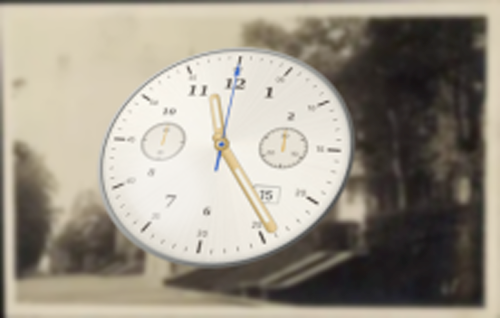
11:24
